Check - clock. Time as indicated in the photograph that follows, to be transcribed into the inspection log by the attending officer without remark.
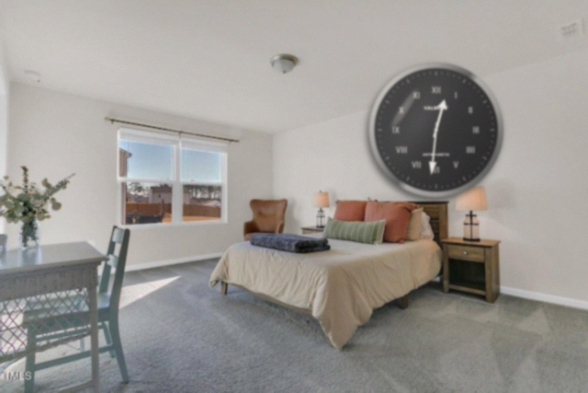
12:31
